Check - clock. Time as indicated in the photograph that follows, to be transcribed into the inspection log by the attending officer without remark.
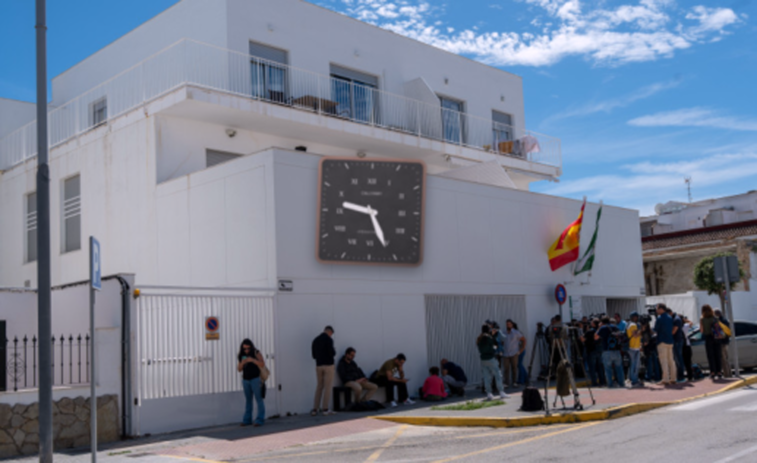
9:26
